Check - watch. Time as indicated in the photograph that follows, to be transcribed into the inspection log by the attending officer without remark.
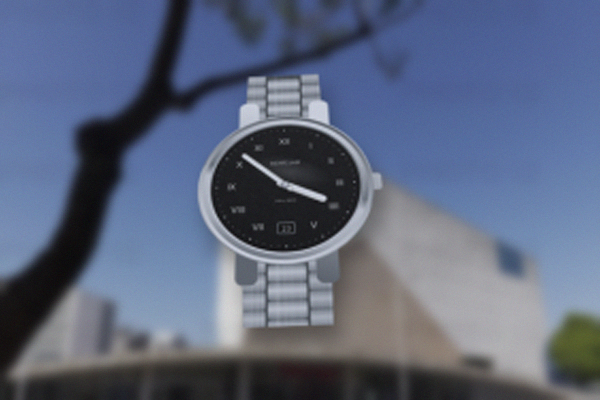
3:52
